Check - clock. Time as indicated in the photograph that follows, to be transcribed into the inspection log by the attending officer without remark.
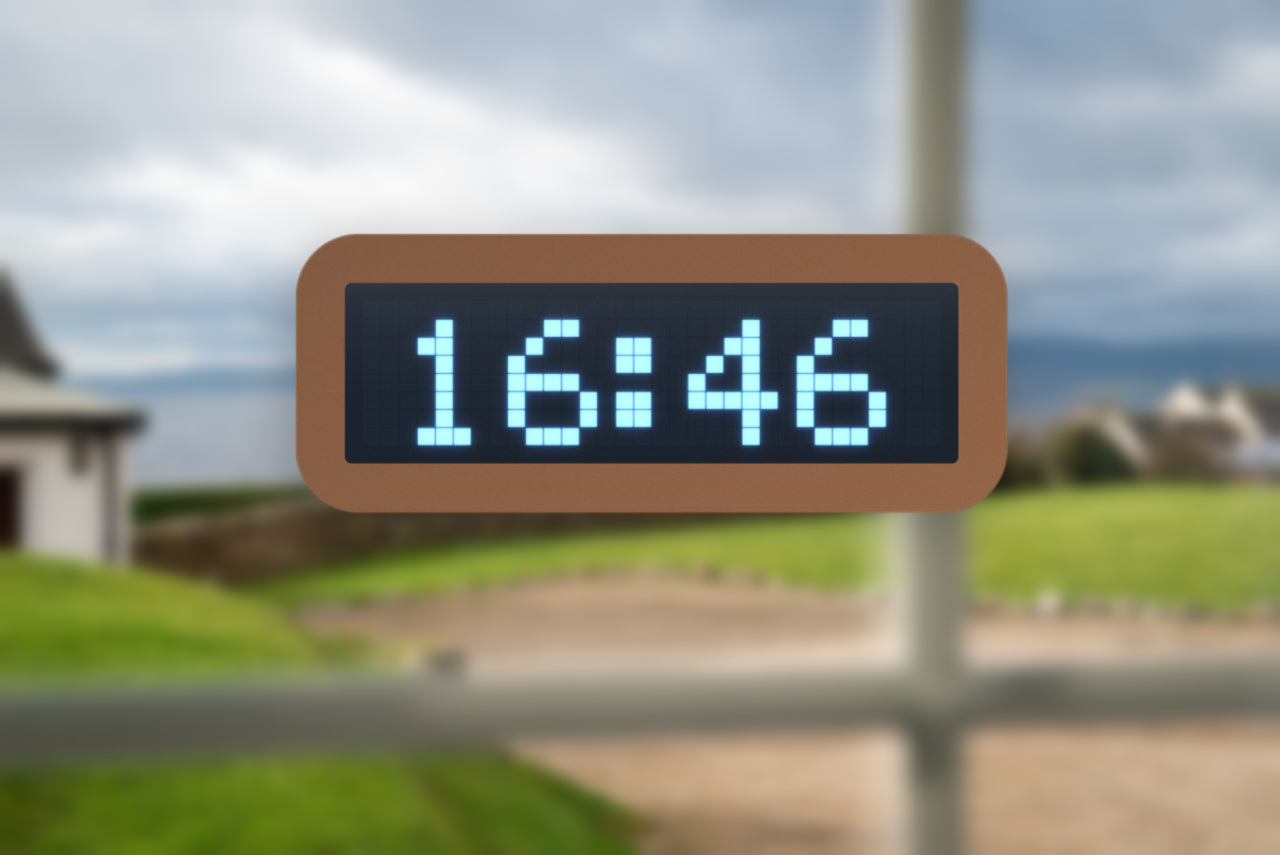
16:46
